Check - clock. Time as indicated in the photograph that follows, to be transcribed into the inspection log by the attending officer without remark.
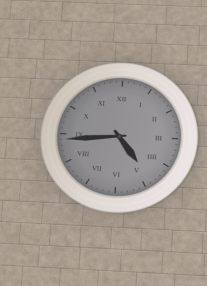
4:44
